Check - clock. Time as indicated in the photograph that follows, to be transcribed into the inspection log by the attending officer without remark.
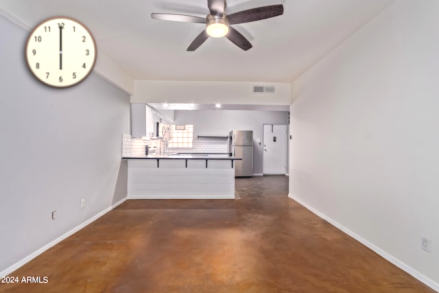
6:00
